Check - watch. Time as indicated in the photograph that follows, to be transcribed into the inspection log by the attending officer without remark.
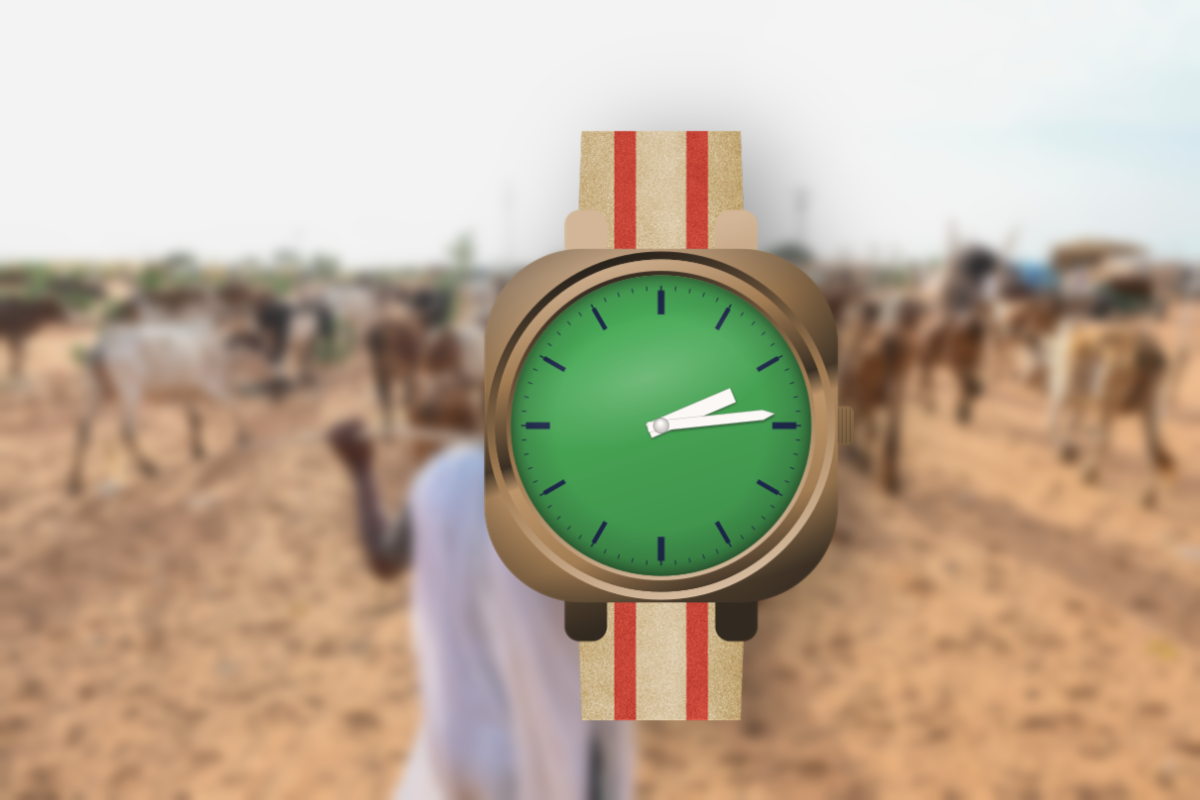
2:14
